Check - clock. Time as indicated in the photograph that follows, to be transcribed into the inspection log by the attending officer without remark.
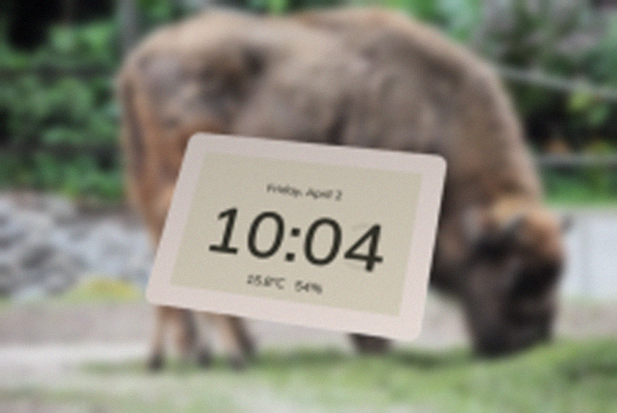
10:04
